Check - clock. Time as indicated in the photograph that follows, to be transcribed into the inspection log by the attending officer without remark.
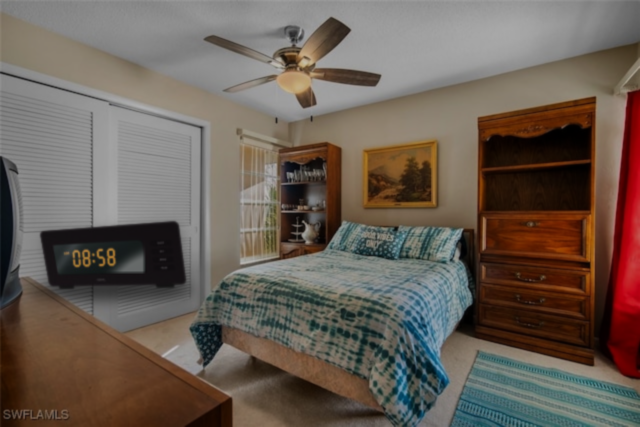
8:58
